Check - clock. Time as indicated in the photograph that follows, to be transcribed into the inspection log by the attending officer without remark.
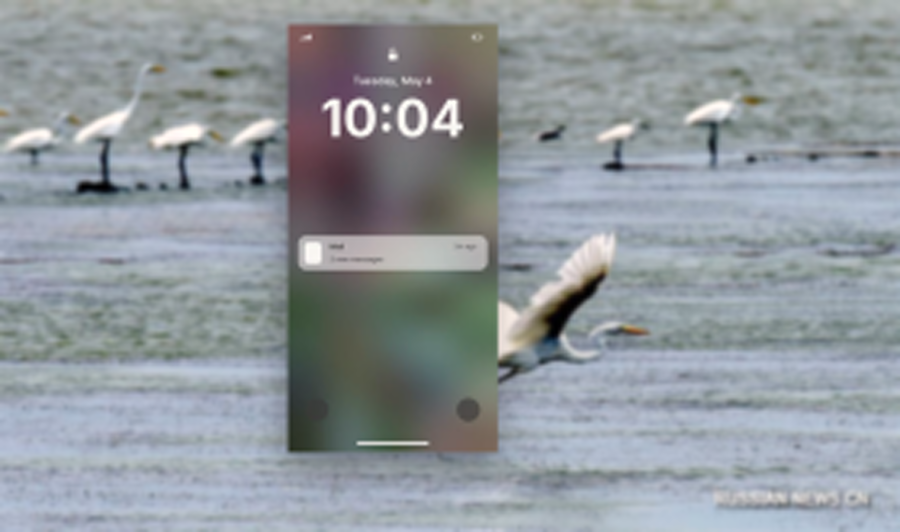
10:04
